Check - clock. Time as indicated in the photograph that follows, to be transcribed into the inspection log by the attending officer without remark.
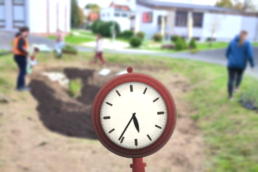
5:36
